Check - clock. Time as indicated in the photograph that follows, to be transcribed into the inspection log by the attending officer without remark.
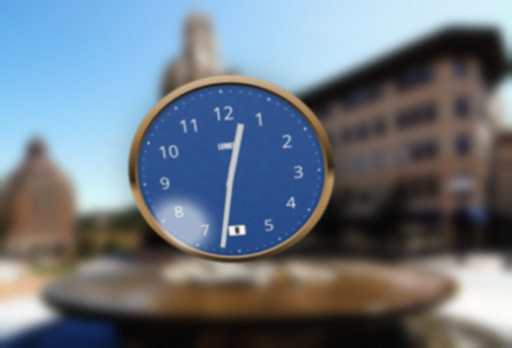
12:32
